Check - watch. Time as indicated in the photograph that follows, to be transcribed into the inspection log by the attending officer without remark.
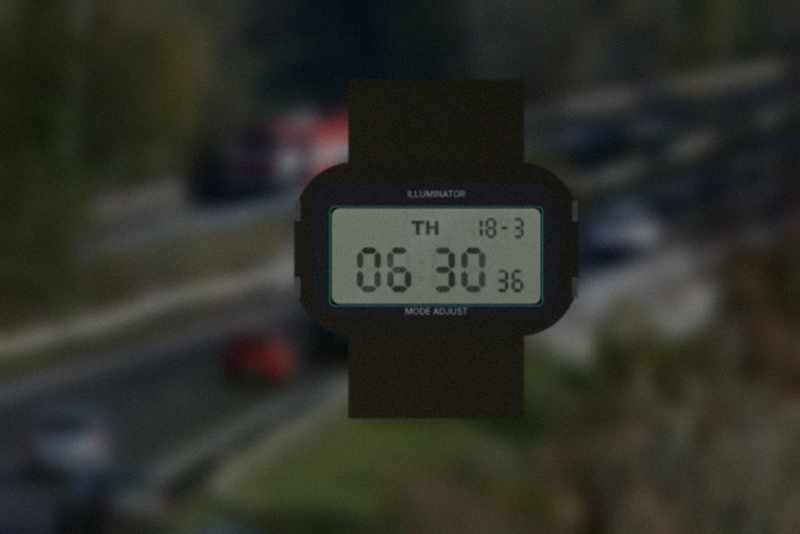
6:30:36
